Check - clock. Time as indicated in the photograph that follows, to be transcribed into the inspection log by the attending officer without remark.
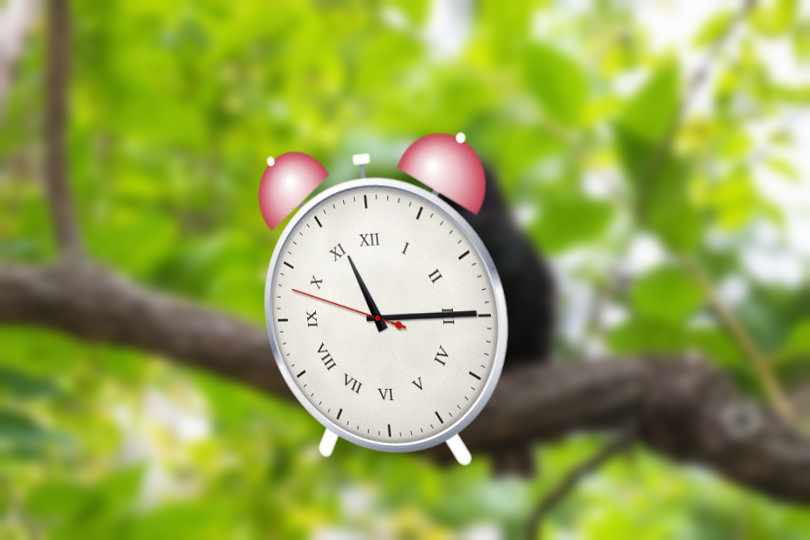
11:14:48
